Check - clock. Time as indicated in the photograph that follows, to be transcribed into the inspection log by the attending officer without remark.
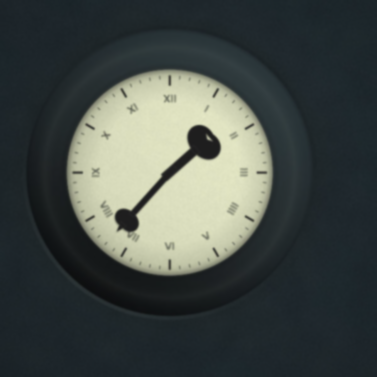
1:37
